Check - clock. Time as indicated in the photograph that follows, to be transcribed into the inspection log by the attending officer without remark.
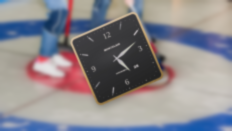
5:12
